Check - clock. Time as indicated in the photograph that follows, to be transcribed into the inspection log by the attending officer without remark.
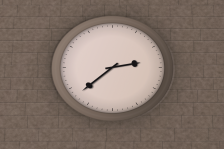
2:38
